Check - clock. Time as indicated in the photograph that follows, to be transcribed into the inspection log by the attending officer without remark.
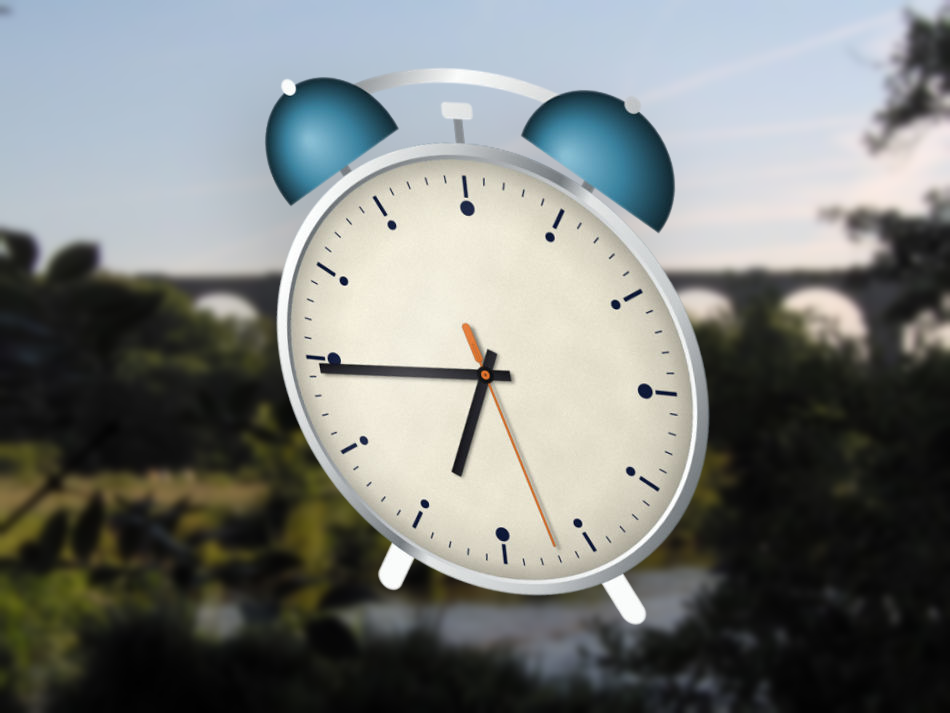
6:44:27
